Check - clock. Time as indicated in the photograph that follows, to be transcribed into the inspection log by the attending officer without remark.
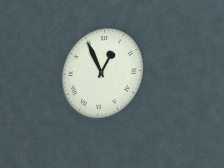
12:55
